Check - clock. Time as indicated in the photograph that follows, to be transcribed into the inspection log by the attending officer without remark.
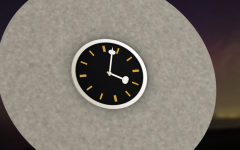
4:03
